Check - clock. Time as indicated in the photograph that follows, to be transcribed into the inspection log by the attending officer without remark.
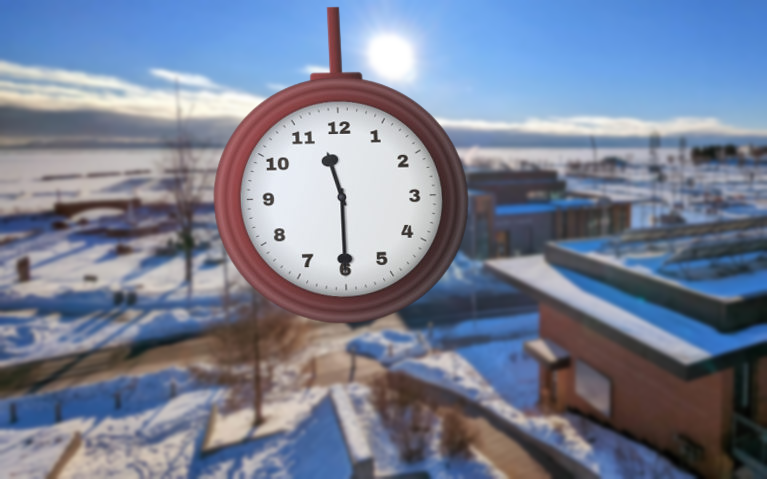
11:30
